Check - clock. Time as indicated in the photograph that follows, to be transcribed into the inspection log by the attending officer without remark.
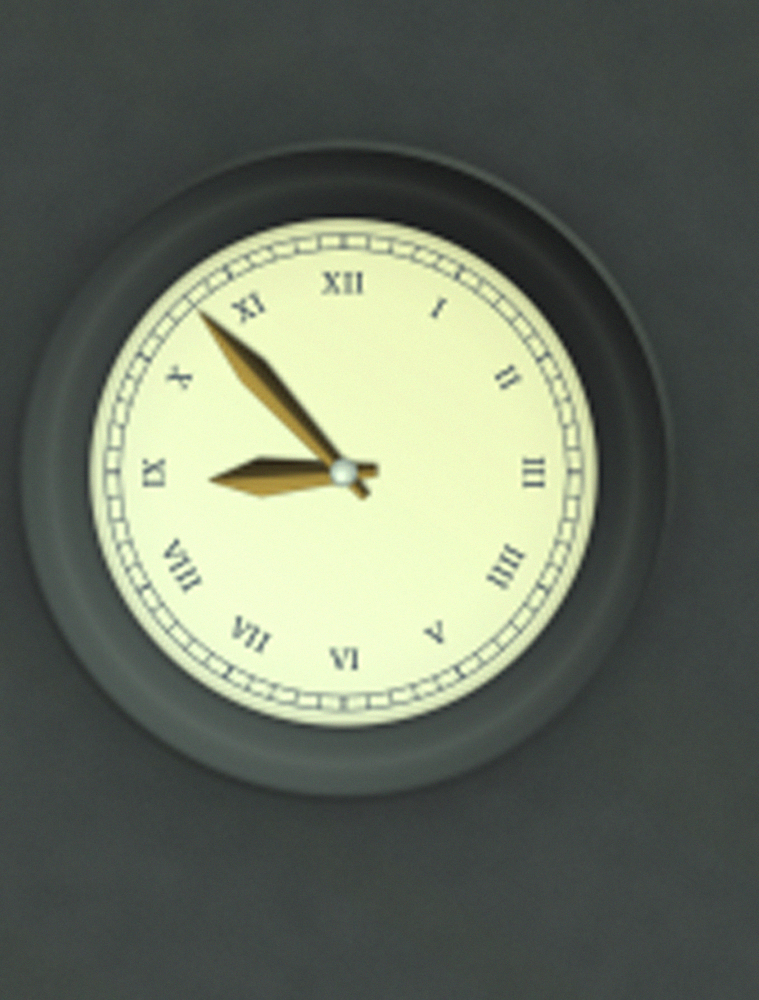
8:53
